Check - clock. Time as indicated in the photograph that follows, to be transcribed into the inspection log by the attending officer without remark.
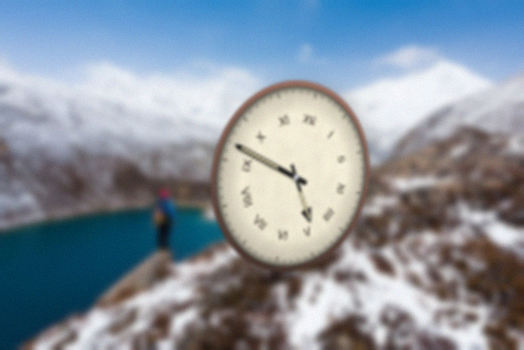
4:47
